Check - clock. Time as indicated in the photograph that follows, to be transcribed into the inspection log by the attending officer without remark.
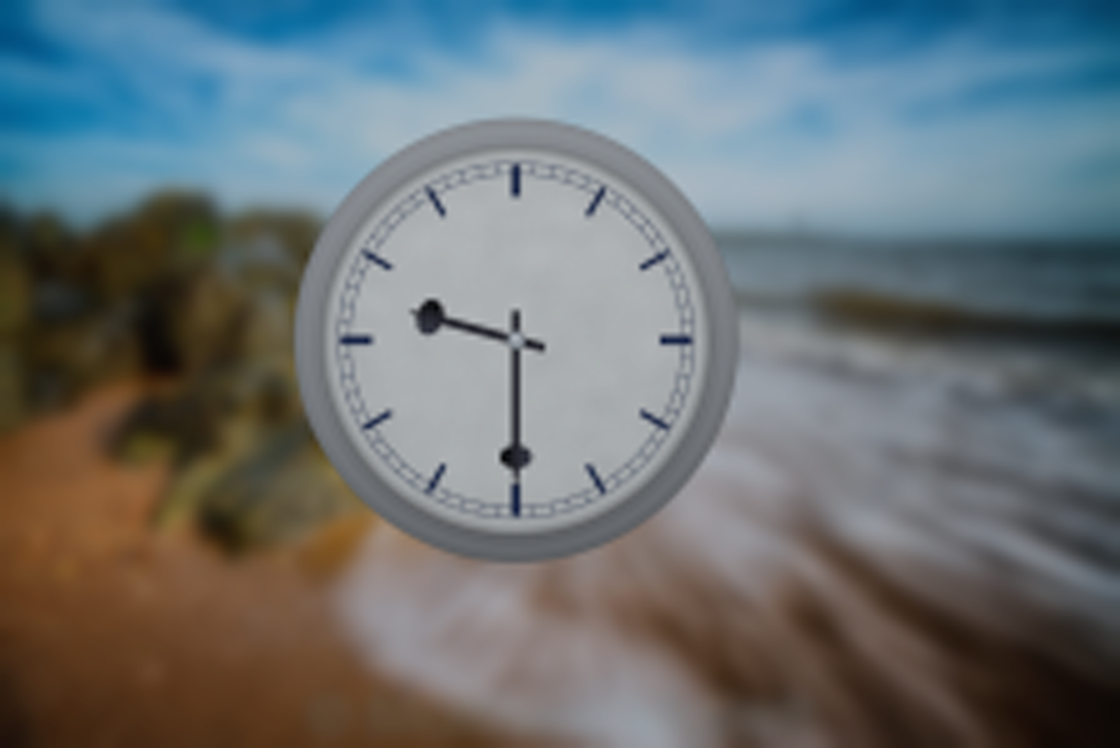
9:30
